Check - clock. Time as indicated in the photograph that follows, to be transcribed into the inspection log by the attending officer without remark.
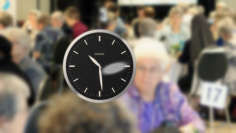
10:29
